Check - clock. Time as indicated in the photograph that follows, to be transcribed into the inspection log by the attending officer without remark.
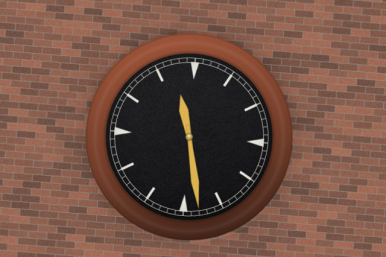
11:28
